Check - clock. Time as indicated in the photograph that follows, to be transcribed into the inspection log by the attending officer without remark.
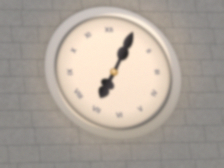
7:05
